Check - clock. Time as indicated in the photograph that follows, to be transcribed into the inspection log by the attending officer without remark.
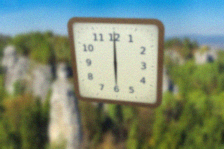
6:00
